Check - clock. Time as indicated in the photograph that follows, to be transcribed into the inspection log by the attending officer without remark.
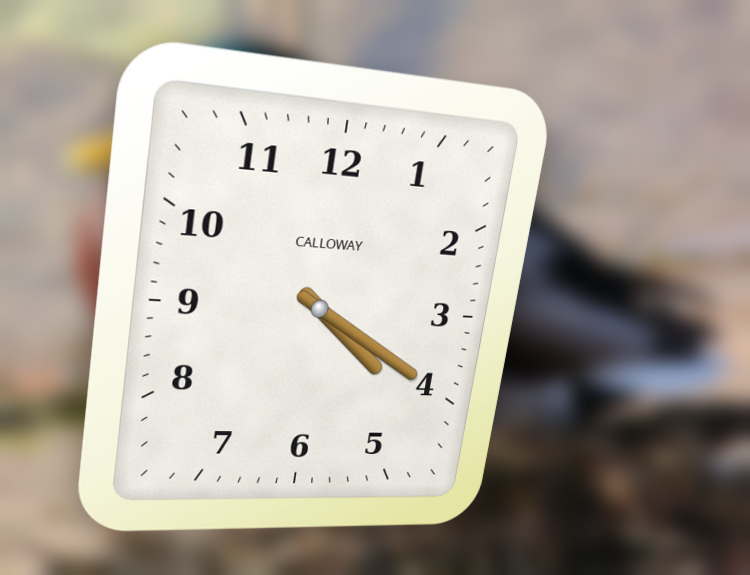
4:20
